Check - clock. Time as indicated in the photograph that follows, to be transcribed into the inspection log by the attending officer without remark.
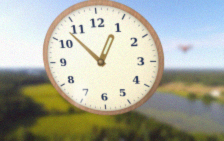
12:53
